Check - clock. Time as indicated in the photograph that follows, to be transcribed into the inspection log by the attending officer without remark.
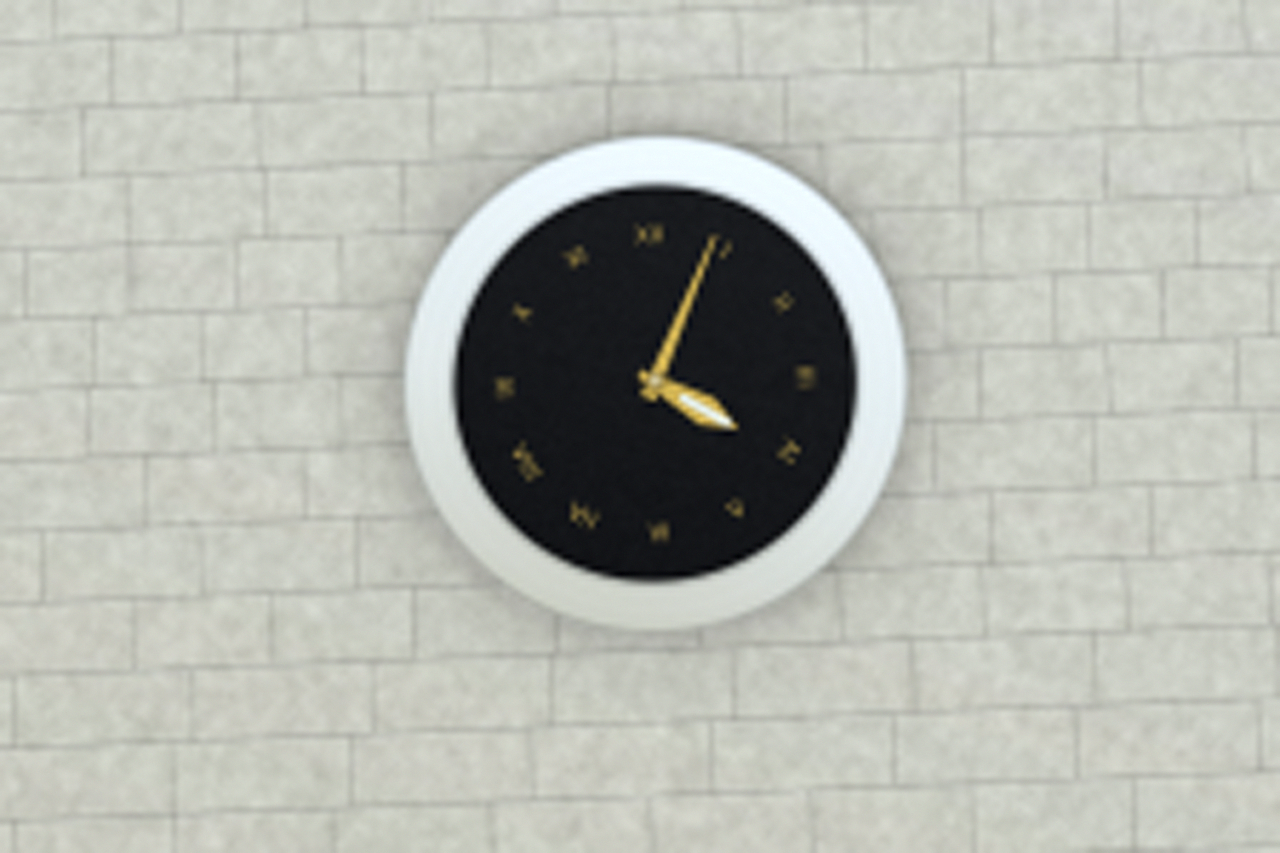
4:04
